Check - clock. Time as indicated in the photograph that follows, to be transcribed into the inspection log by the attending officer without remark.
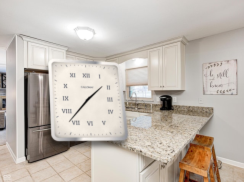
1:37
